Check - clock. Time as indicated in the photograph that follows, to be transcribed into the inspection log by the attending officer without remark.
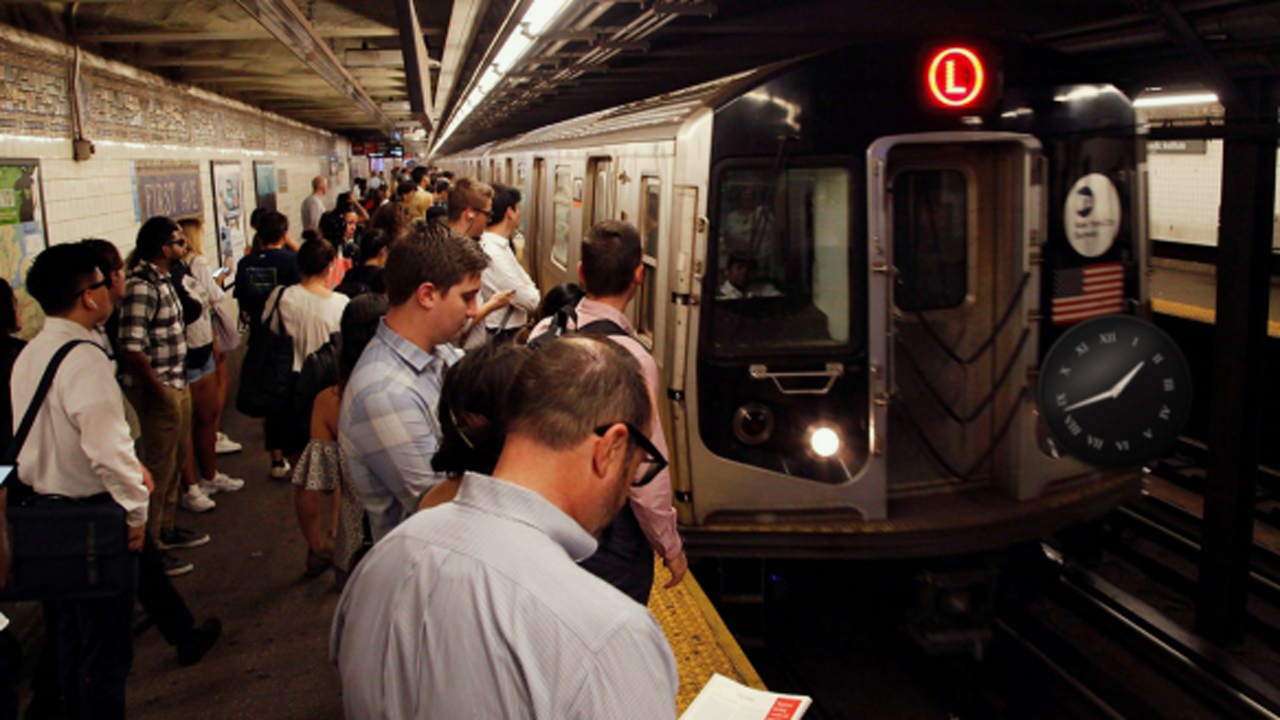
1:43
